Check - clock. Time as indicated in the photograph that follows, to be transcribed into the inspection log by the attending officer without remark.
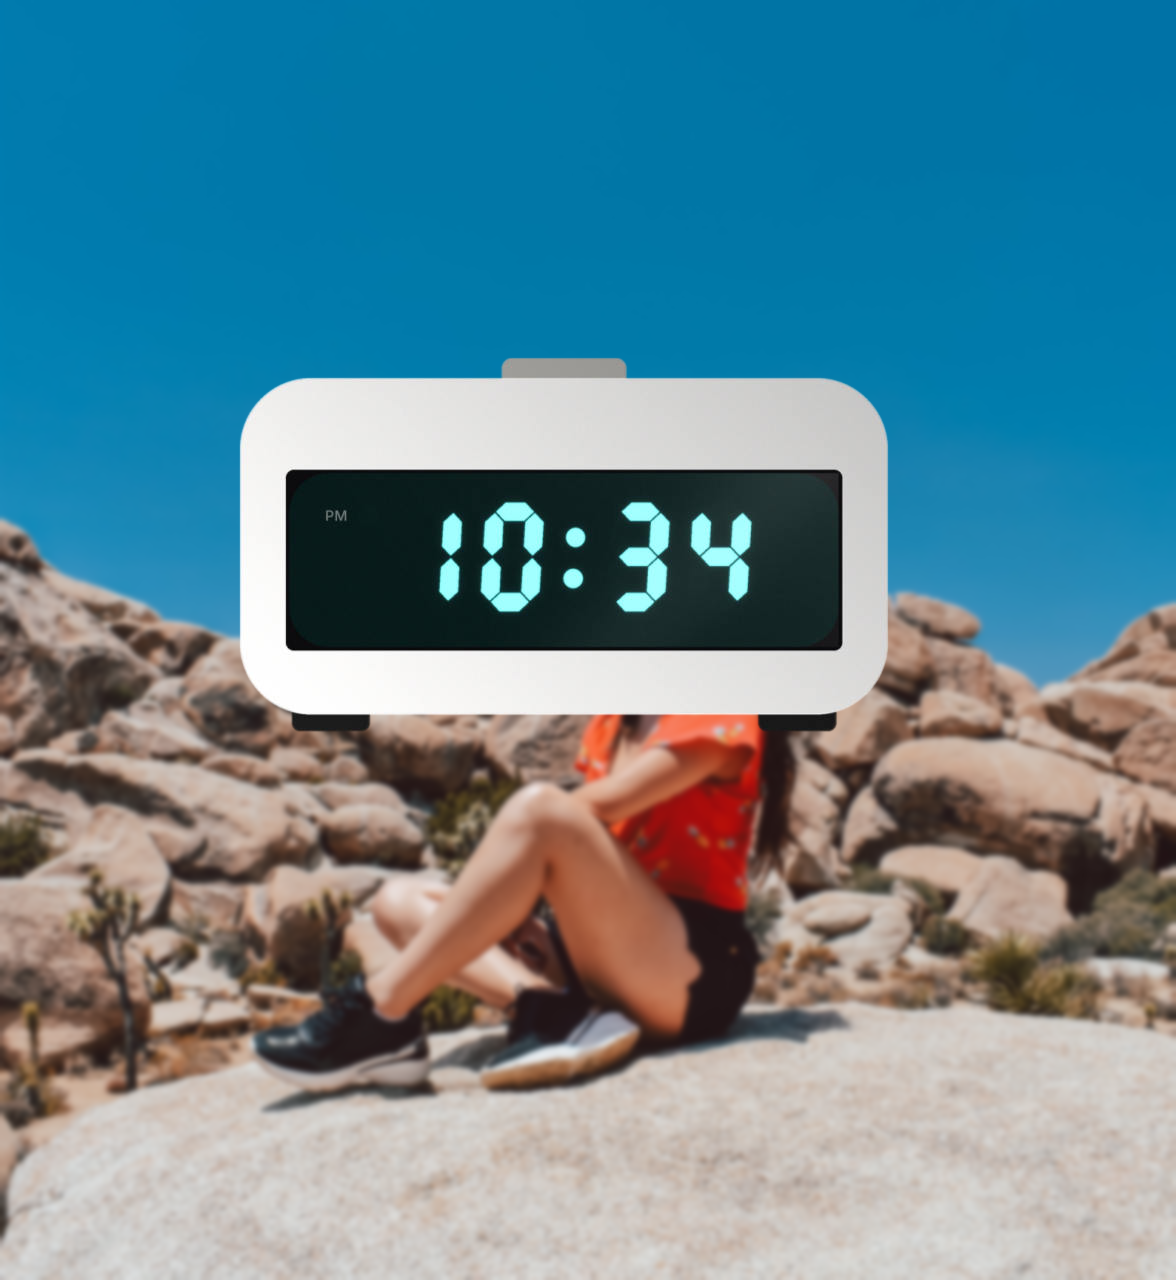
10:34
